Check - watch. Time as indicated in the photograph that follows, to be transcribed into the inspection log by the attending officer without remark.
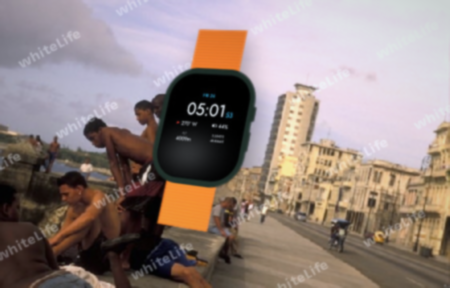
5:01
